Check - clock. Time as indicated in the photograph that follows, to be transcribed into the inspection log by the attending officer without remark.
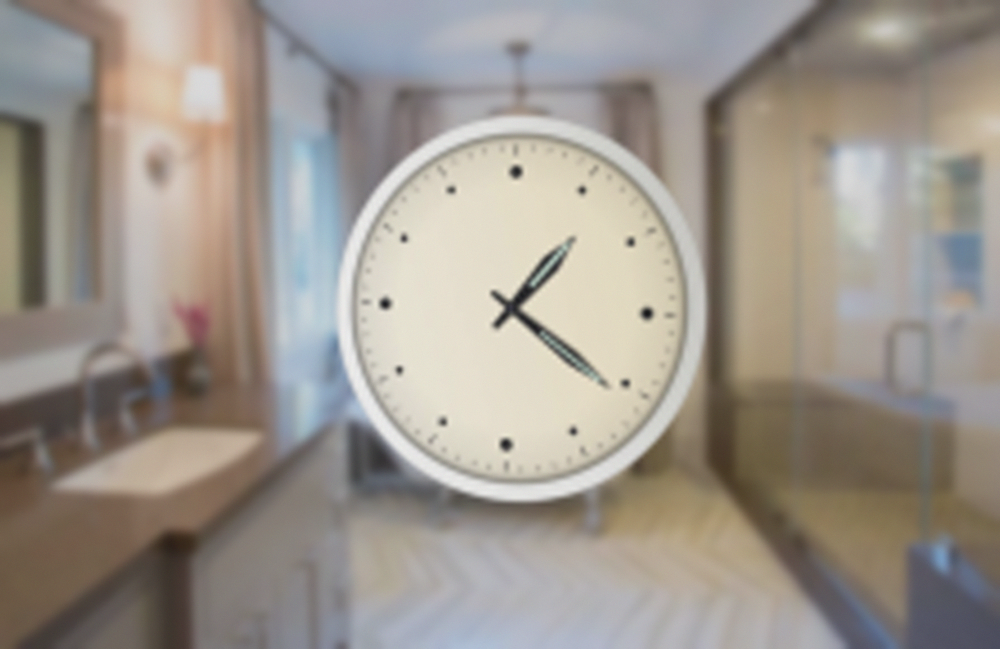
1:21
